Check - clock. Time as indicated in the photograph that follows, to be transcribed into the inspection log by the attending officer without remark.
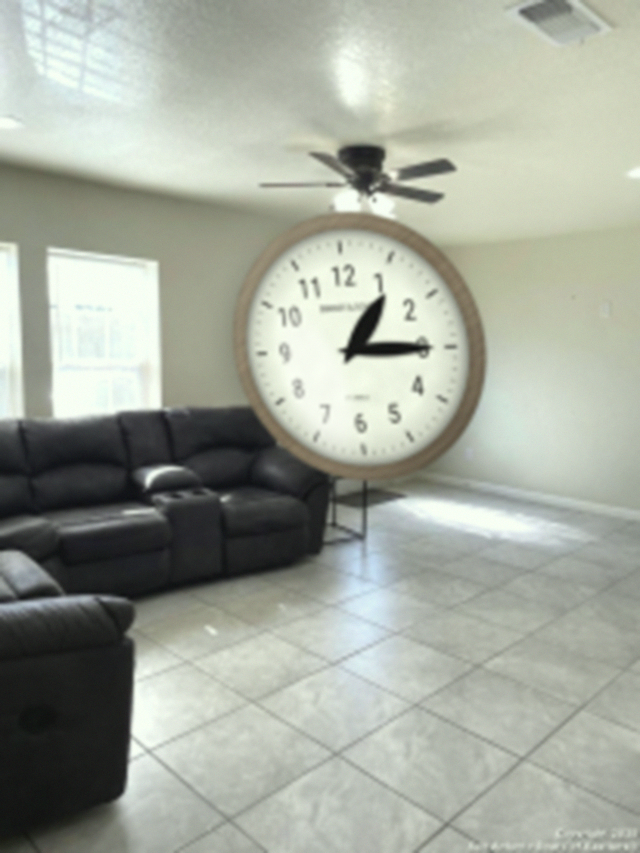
1:15
